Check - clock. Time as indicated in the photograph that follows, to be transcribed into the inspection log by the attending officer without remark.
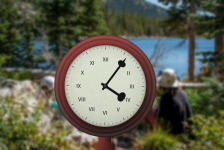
4:06
